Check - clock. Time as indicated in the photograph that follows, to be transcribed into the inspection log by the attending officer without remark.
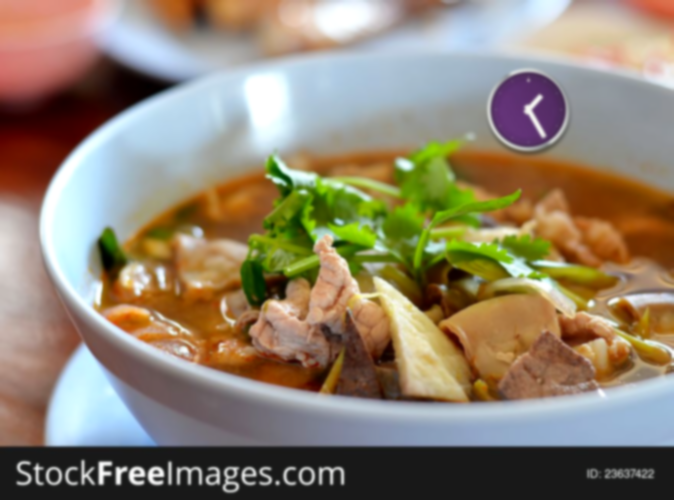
1:25
